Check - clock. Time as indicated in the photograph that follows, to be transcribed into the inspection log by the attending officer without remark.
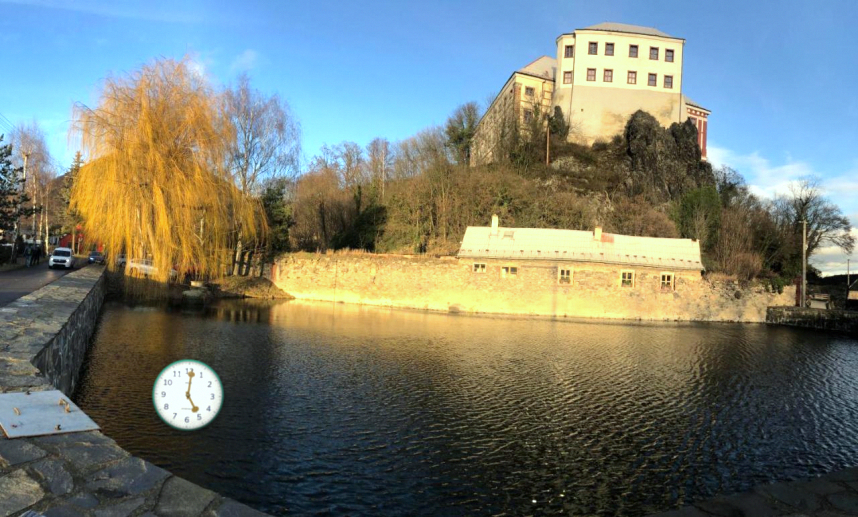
5:01
